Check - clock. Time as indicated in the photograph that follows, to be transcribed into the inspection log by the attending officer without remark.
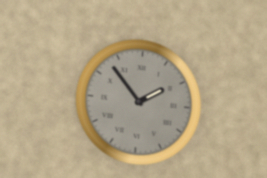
1:53
